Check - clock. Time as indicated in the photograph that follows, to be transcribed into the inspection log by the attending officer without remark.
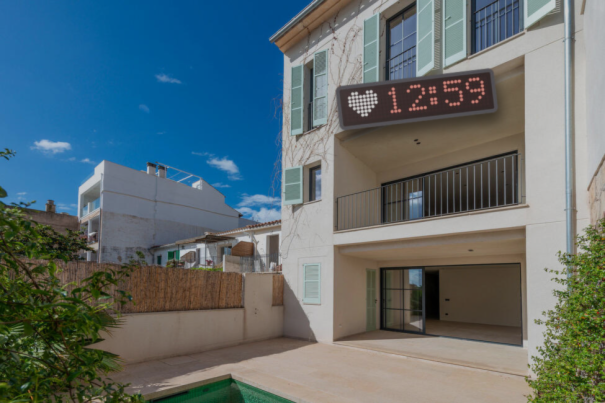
12:59
